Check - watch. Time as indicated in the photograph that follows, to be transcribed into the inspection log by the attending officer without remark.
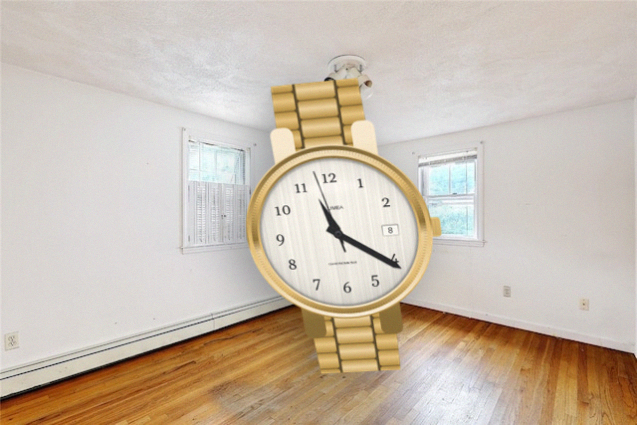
11:20:58
